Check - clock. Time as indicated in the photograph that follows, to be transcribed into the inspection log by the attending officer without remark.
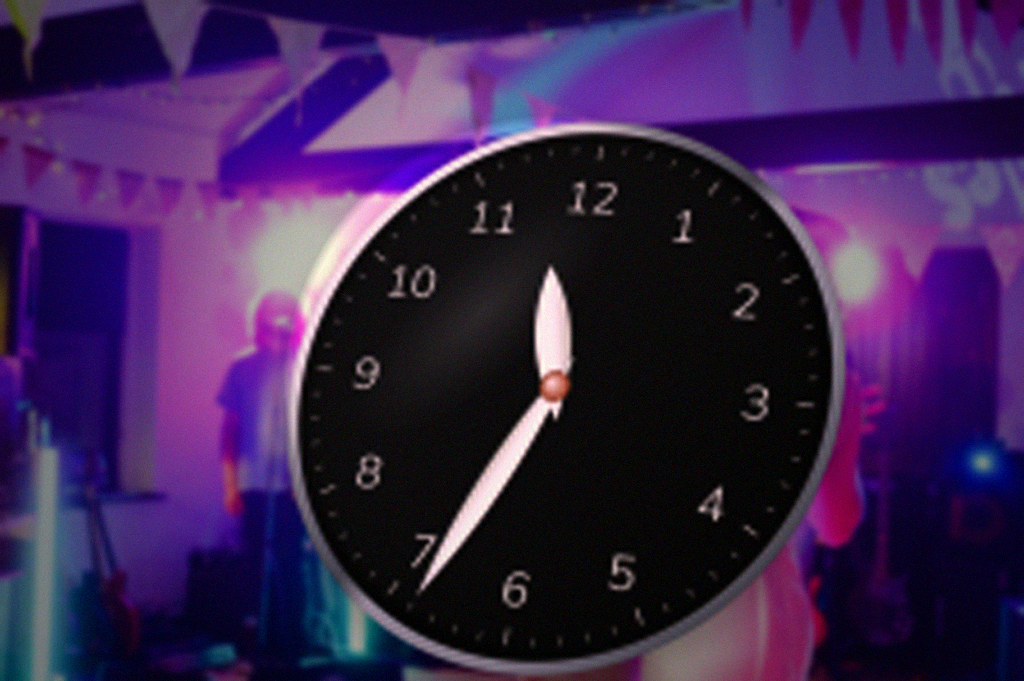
11:34
